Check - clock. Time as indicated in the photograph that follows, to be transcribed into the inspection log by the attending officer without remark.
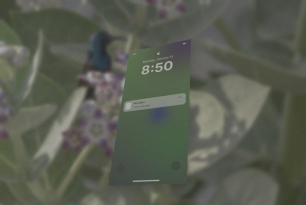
8:50
